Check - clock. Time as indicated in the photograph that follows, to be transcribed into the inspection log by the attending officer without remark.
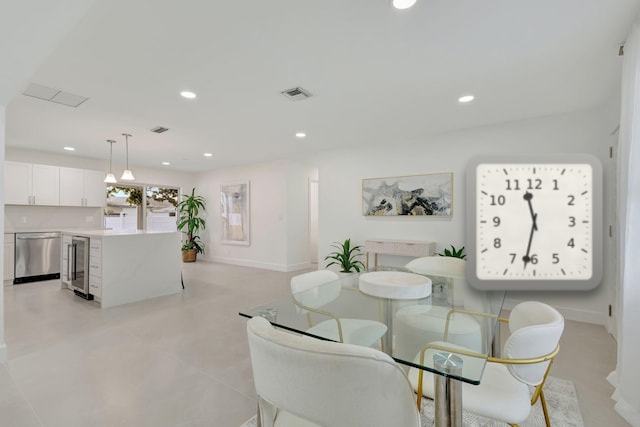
11:32
